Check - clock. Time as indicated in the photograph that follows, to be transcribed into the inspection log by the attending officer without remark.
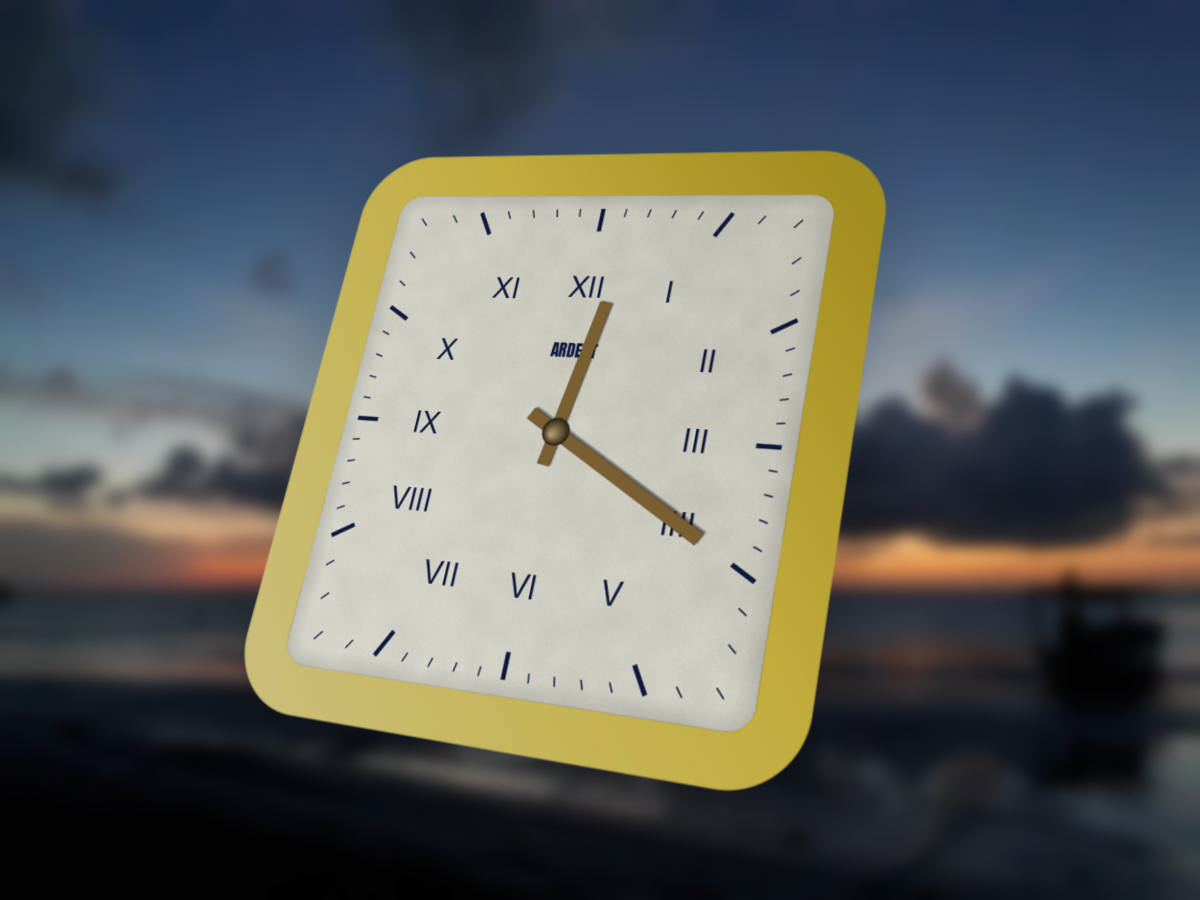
12:20
